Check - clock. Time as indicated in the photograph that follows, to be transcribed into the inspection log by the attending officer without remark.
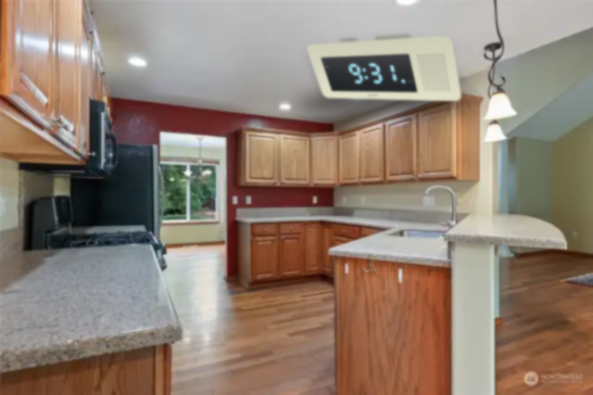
9:31
